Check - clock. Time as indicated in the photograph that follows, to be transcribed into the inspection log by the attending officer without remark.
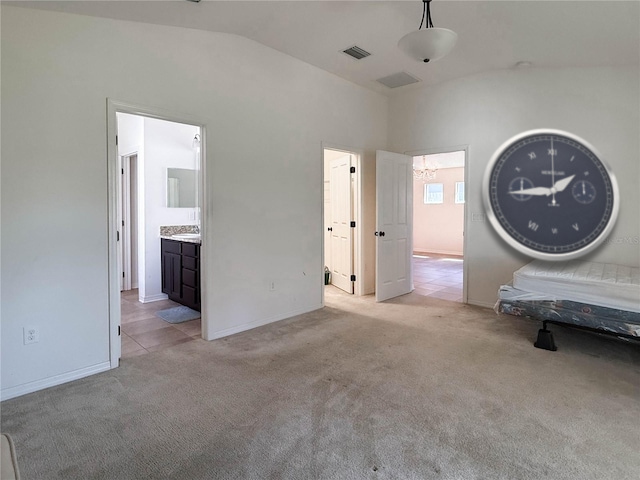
1:44
